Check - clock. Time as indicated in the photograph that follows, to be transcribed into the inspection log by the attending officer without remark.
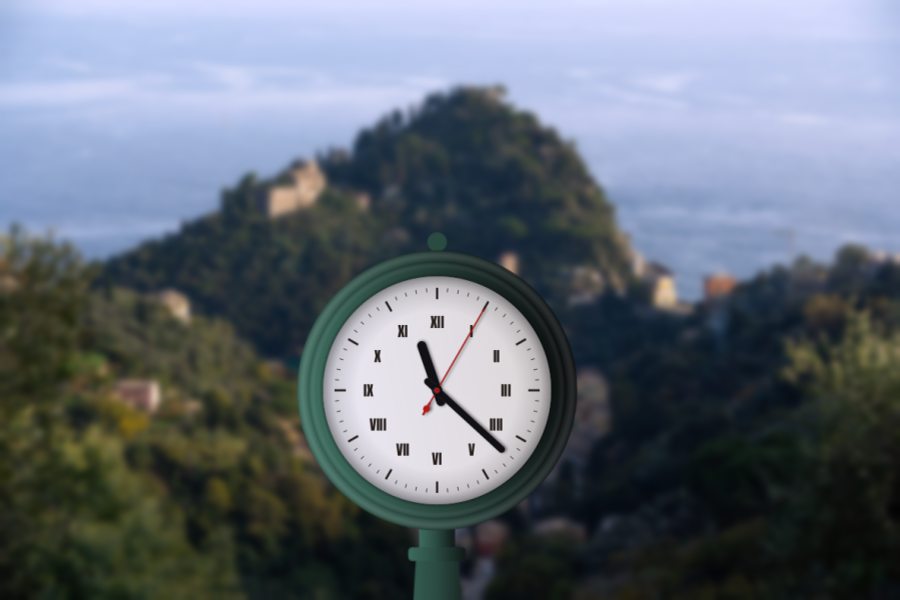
11:22:05
